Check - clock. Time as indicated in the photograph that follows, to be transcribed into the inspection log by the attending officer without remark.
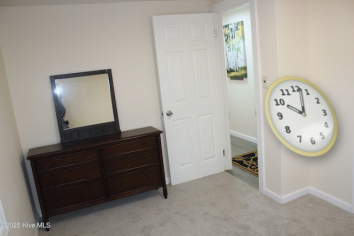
10:02
